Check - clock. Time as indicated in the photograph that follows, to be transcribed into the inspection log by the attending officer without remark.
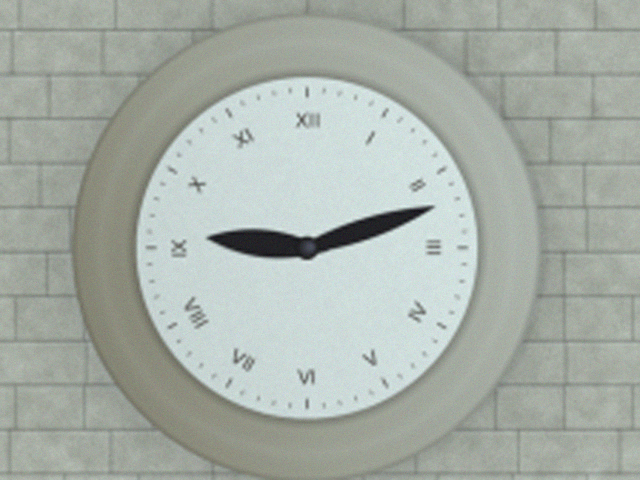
9:12
